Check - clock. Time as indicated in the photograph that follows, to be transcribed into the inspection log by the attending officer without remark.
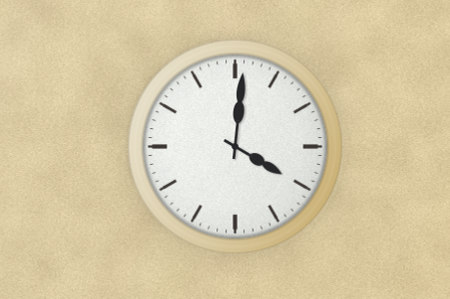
4:01
